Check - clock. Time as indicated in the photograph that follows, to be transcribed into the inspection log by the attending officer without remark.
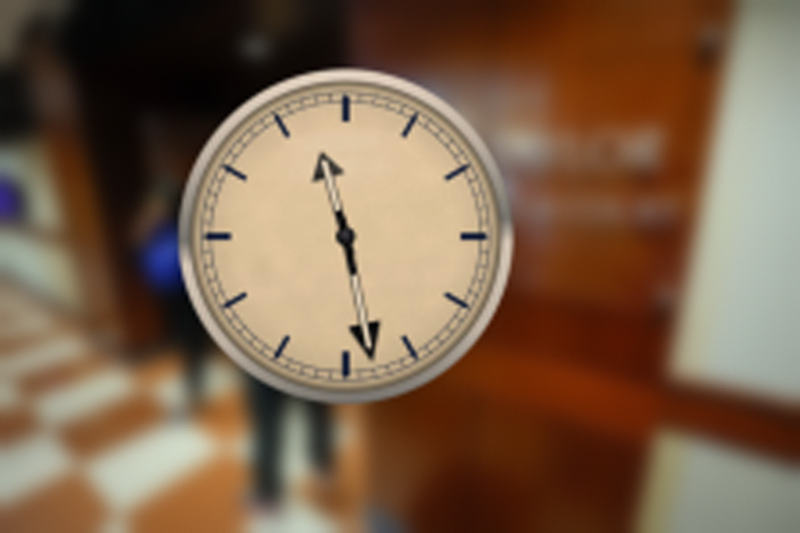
11:28
